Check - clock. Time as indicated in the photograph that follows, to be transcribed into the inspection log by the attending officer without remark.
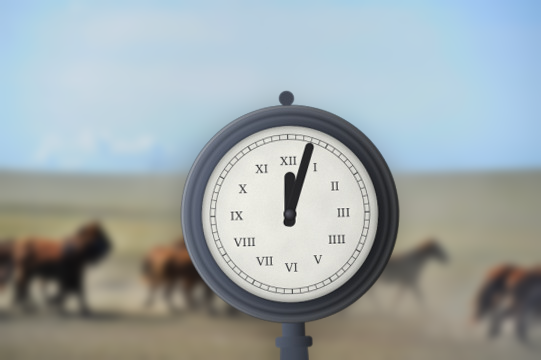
12:03
